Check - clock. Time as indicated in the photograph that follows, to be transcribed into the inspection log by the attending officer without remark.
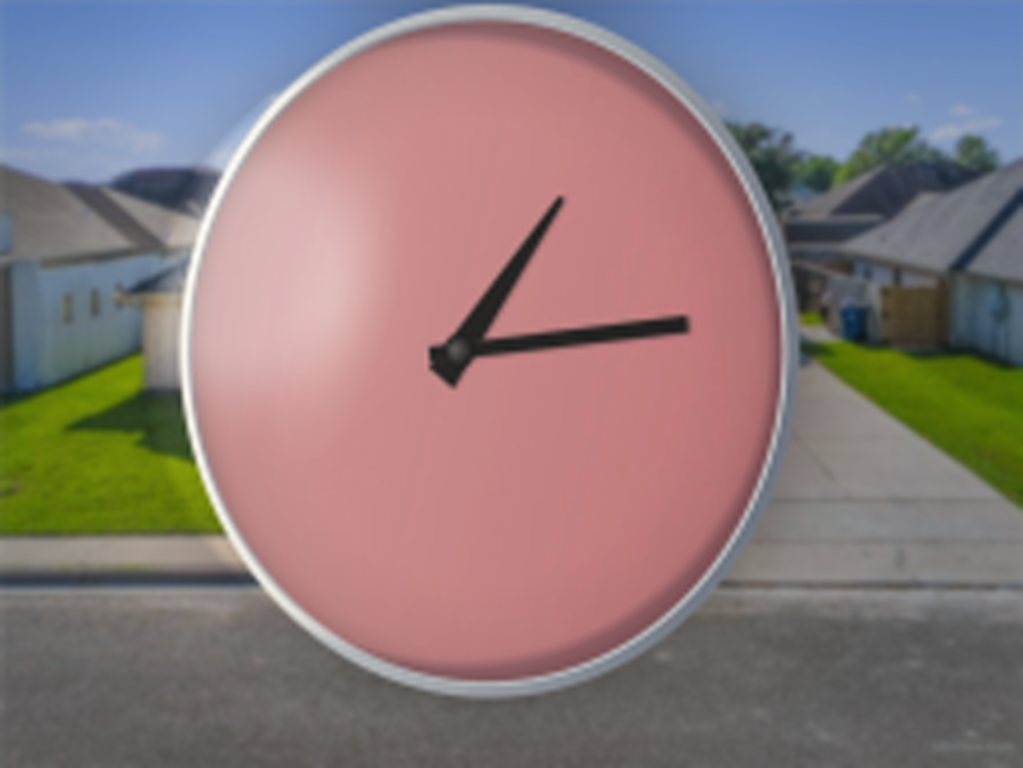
1:14
